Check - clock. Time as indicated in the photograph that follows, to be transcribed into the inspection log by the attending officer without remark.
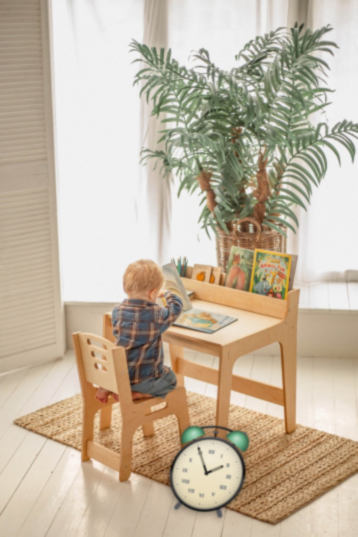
1:55
